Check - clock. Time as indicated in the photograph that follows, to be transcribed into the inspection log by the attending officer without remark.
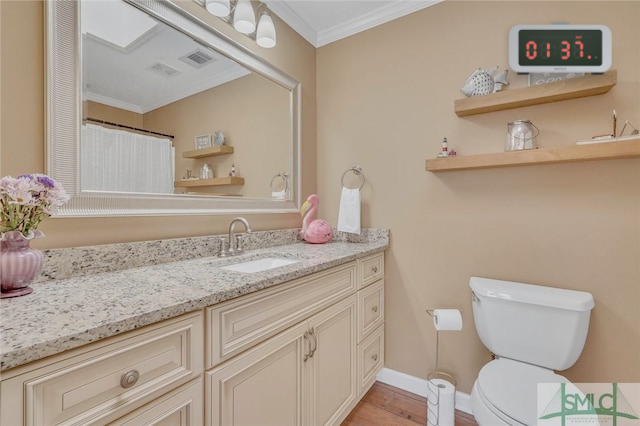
1:37
